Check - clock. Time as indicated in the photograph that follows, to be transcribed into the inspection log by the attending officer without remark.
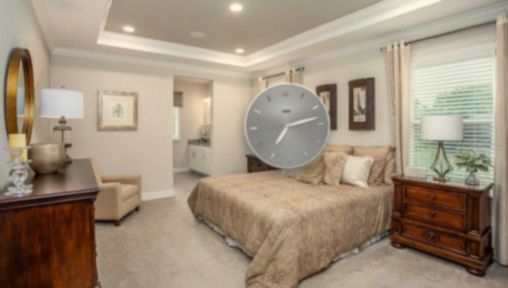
7:13
